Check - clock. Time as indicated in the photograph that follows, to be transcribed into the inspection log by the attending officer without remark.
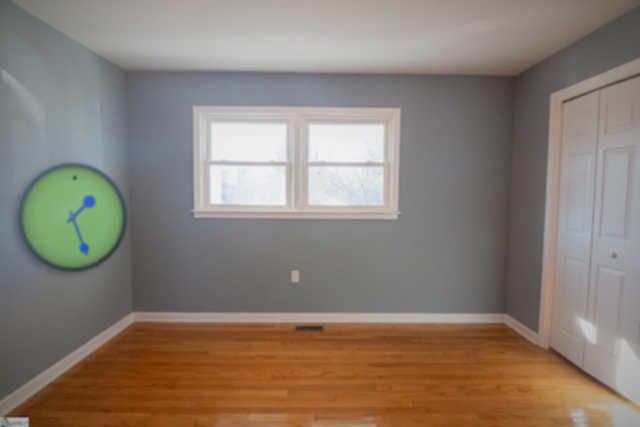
1:26
